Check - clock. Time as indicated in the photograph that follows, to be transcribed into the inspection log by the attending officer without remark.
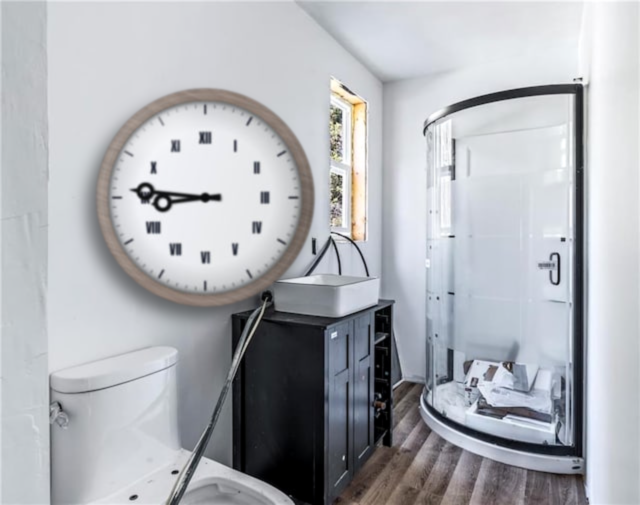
8:46
